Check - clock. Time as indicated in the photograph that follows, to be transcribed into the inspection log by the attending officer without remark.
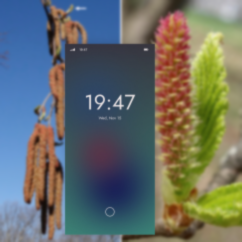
19:47
